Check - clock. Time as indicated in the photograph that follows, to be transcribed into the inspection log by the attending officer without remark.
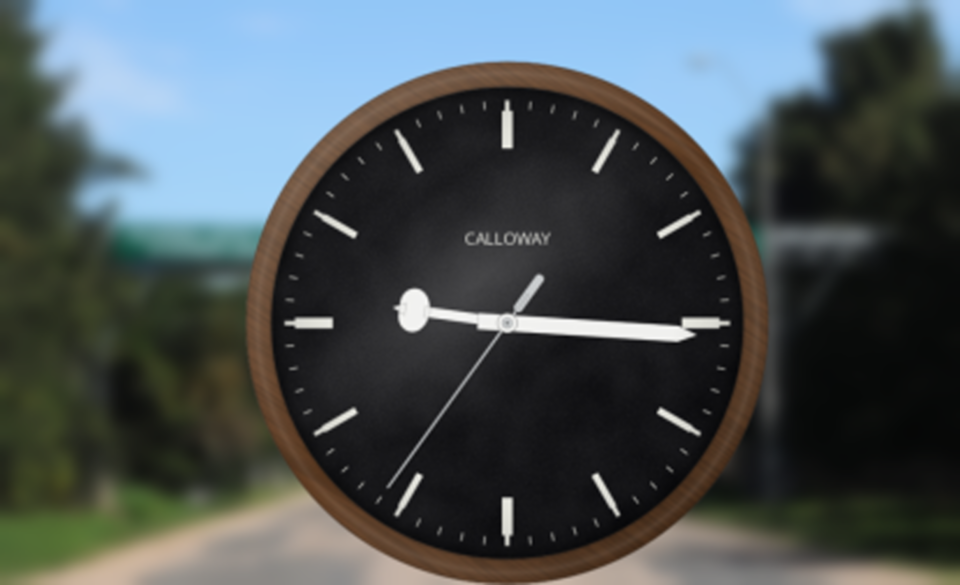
9:15:36
